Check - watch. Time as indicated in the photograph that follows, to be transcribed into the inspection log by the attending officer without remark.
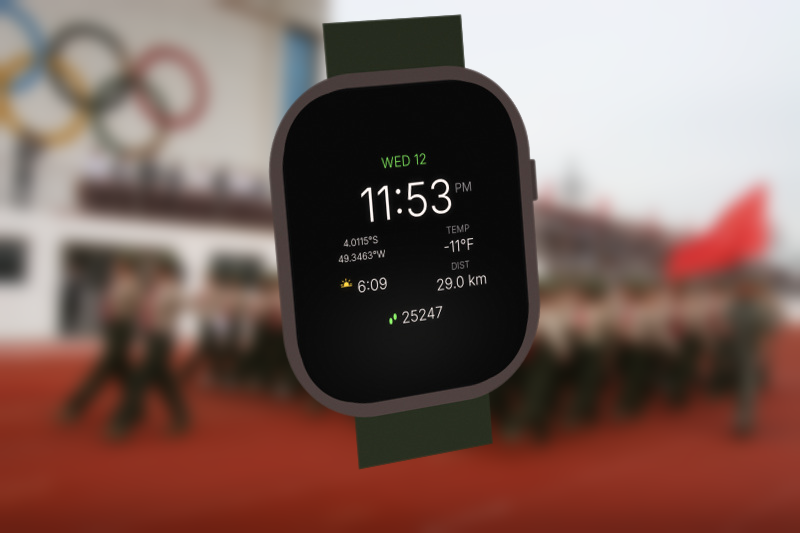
11:53
